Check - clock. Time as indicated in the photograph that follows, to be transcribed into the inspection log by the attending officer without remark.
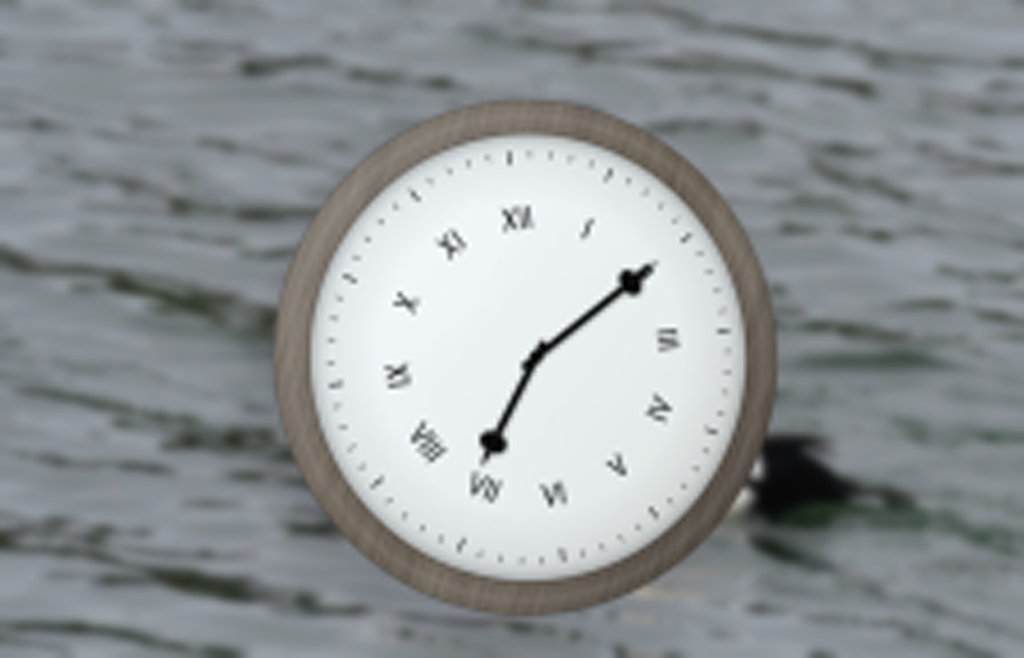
7:10
